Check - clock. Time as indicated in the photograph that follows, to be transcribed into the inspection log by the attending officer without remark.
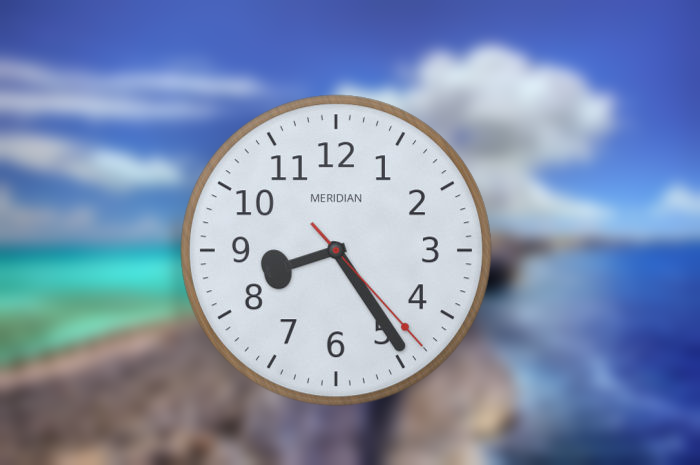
8:24:23
